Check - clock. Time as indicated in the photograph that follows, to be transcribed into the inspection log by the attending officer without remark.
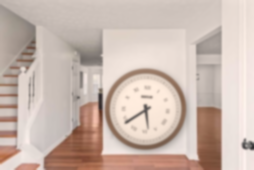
5:39
